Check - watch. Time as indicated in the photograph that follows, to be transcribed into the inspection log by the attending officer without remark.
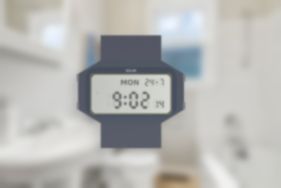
9:02
